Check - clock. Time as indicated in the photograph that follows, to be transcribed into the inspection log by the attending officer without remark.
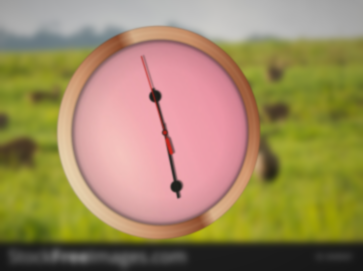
11:27:57
